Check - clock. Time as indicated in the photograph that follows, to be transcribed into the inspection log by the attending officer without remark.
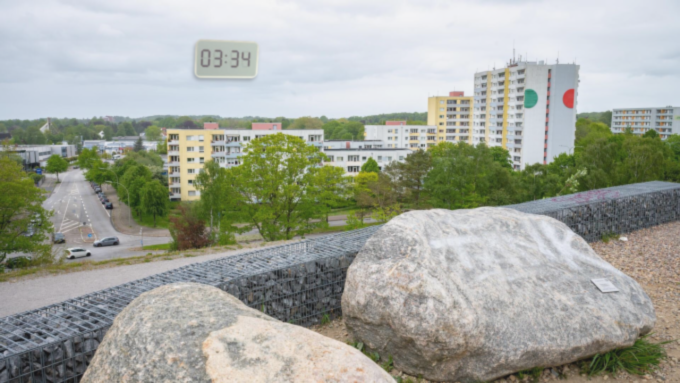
3:34
